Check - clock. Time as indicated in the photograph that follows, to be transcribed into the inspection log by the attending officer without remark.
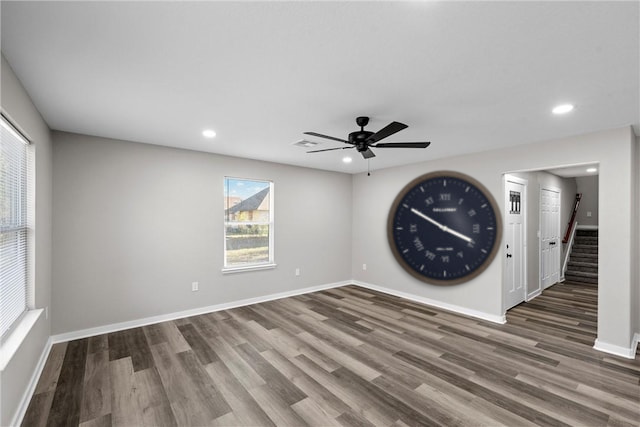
3:50
